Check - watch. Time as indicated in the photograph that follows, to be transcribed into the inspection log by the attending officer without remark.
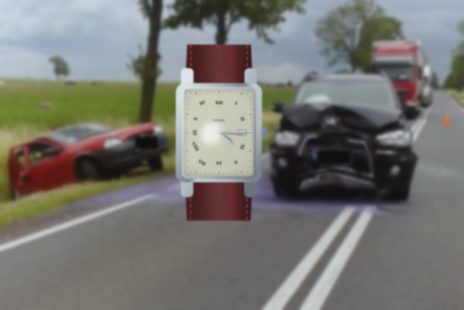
4:15
